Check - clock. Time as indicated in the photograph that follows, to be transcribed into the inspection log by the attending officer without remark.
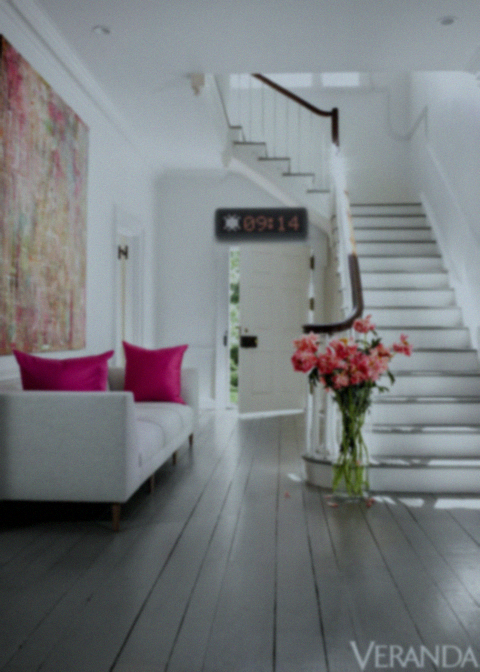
9:14
